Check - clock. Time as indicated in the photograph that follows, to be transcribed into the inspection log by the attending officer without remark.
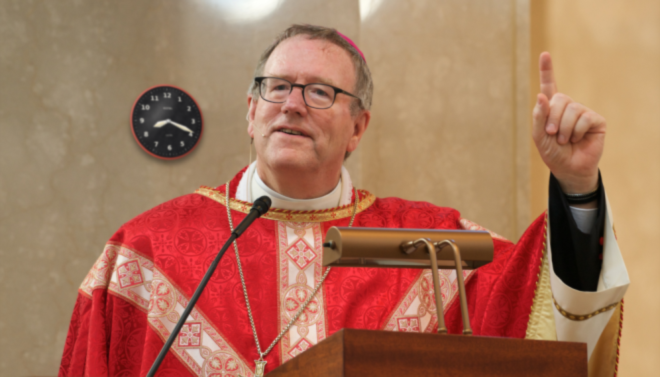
8:19
